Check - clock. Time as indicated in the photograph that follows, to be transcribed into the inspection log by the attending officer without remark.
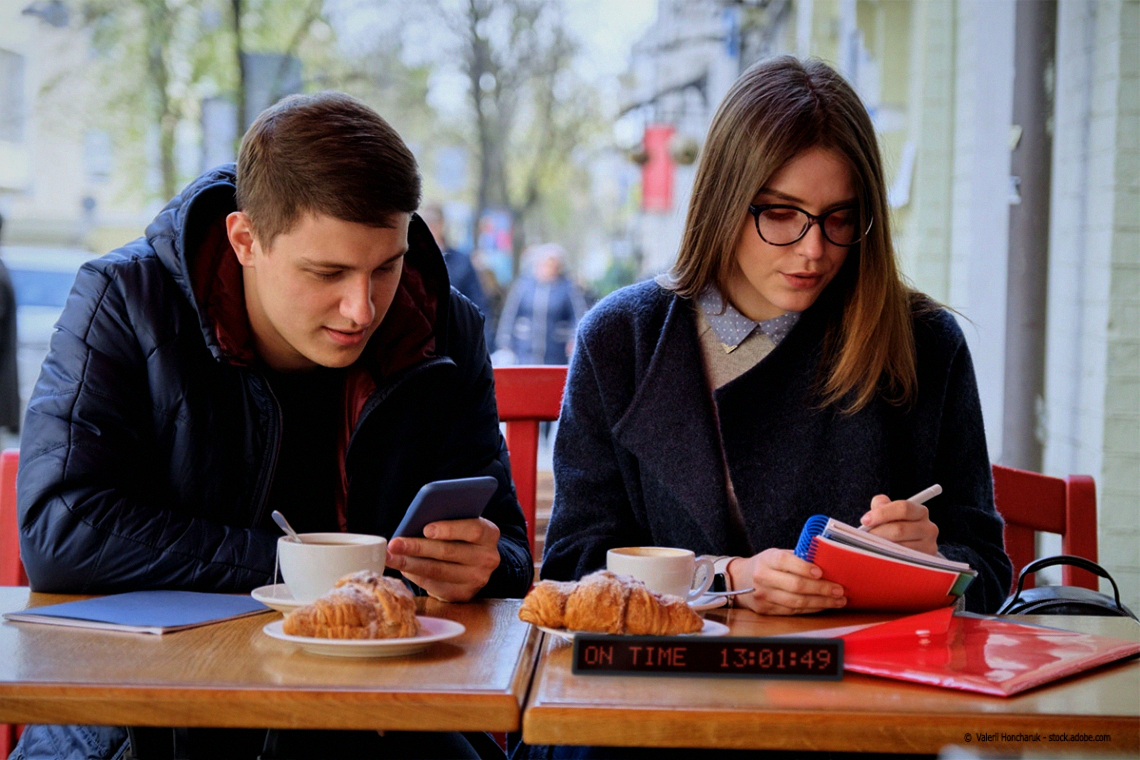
13:01:49
